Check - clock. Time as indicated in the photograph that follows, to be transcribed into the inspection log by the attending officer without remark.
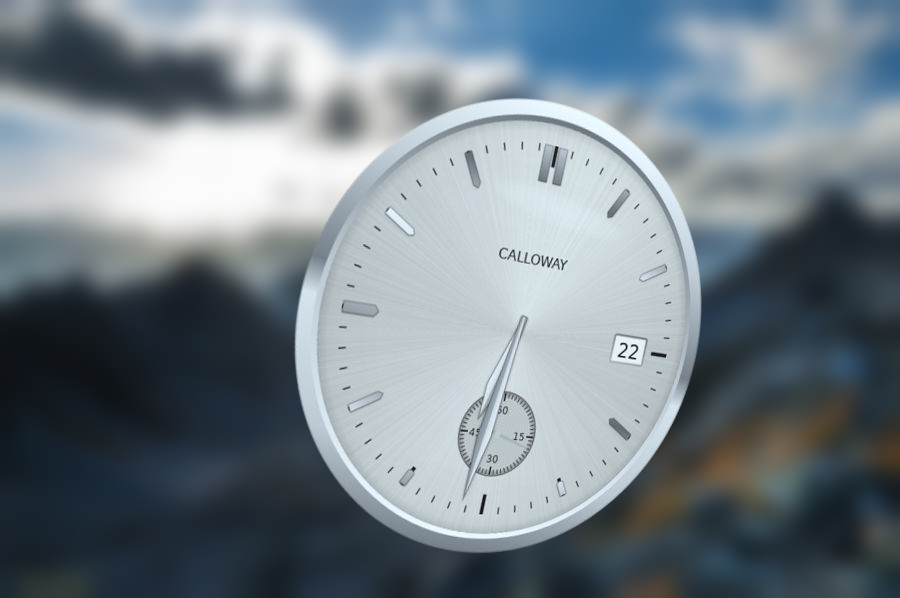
6:31:18
